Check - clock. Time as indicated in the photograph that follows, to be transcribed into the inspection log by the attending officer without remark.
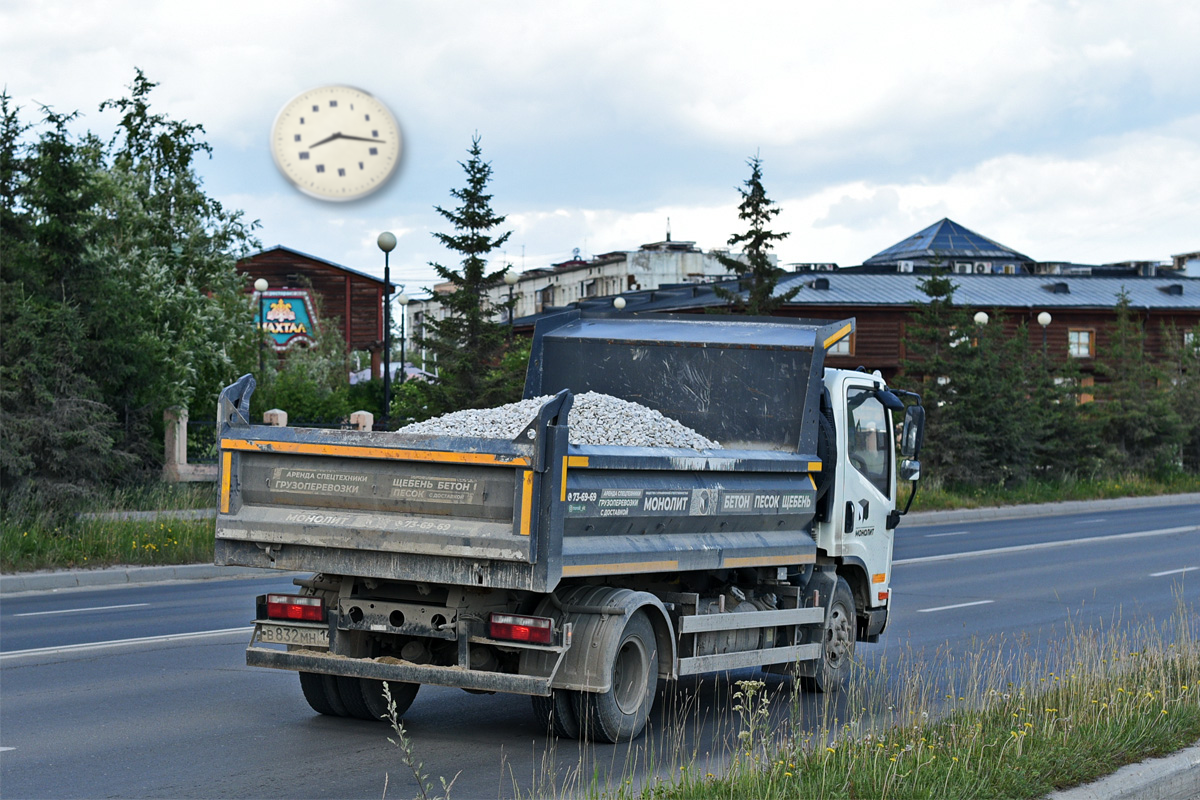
8:17
